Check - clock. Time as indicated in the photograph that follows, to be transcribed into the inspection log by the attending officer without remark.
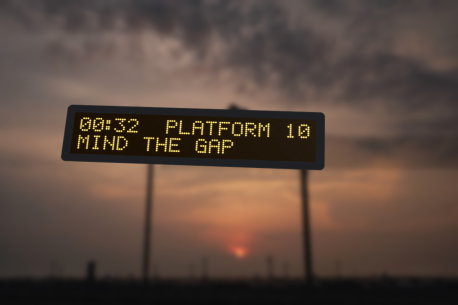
0:32
